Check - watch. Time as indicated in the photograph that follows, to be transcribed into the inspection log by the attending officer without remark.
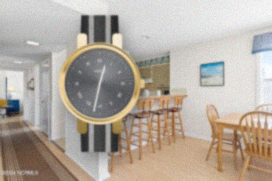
12:32
